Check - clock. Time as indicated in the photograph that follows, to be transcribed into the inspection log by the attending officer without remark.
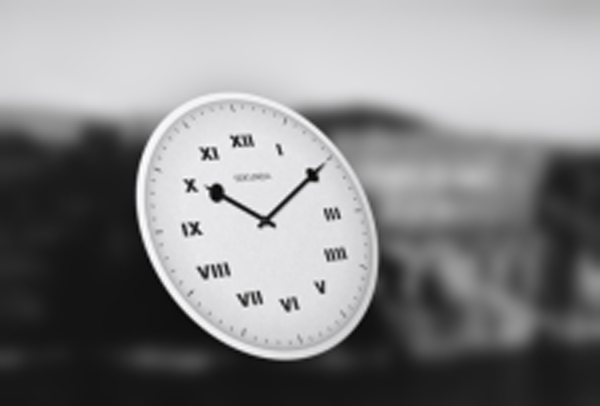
10:10
